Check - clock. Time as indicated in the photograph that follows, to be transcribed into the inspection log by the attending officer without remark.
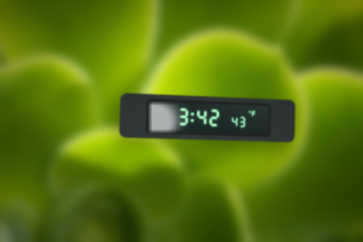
3:42
